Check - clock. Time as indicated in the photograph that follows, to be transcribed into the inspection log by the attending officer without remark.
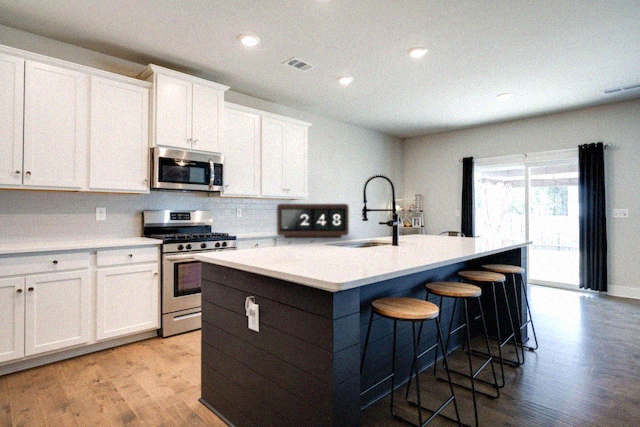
2:48
